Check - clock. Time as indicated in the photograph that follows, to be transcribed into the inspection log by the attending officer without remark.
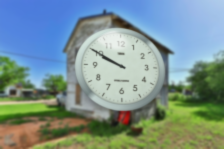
9:50
